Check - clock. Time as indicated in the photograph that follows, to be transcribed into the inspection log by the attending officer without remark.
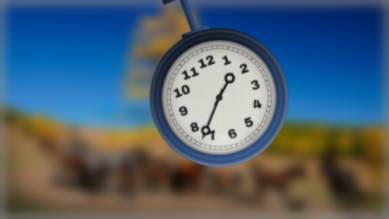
1:37
